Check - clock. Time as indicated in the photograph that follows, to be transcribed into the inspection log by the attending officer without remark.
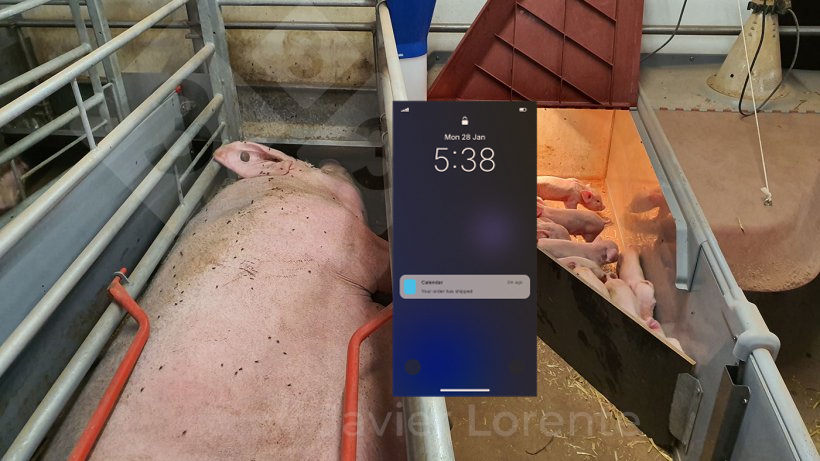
5:38
